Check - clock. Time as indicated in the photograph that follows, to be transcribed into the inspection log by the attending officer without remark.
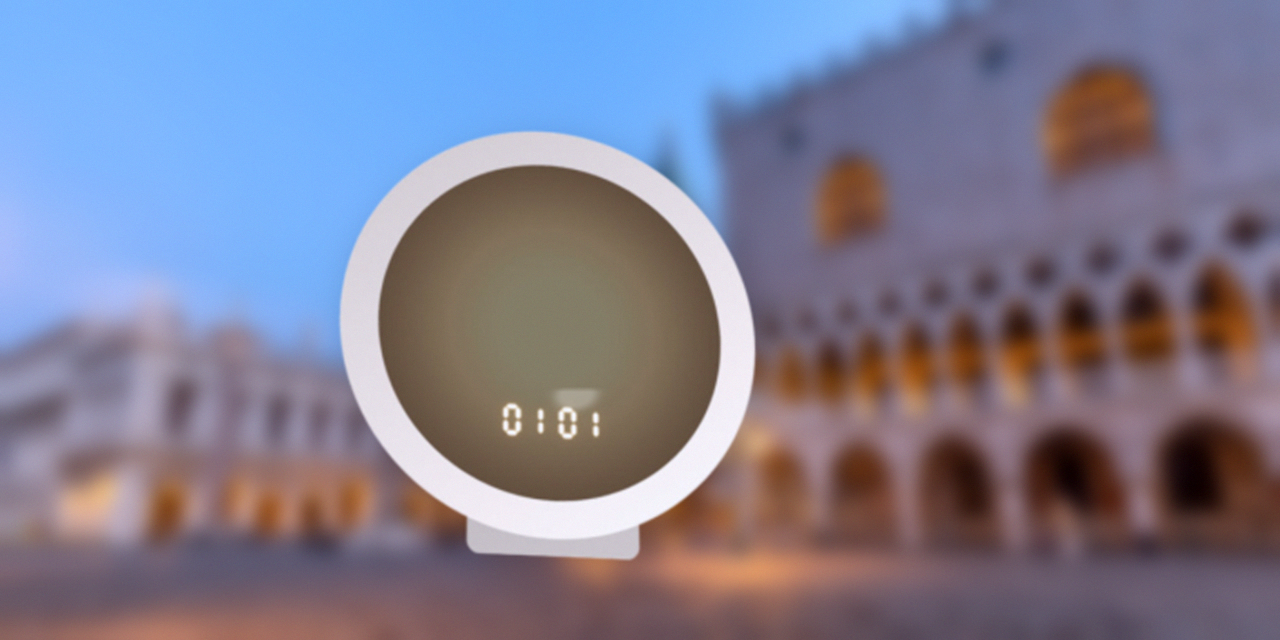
1:01
